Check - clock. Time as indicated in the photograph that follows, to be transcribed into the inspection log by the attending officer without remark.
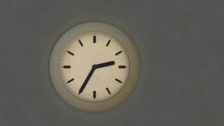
2:35
